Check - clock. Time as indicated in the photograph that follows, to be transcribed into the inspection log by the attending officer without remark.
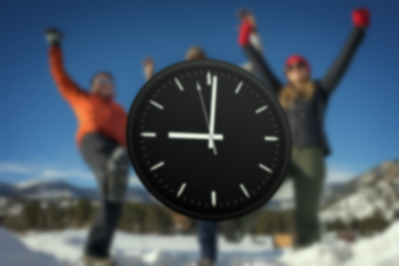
9:00:58
